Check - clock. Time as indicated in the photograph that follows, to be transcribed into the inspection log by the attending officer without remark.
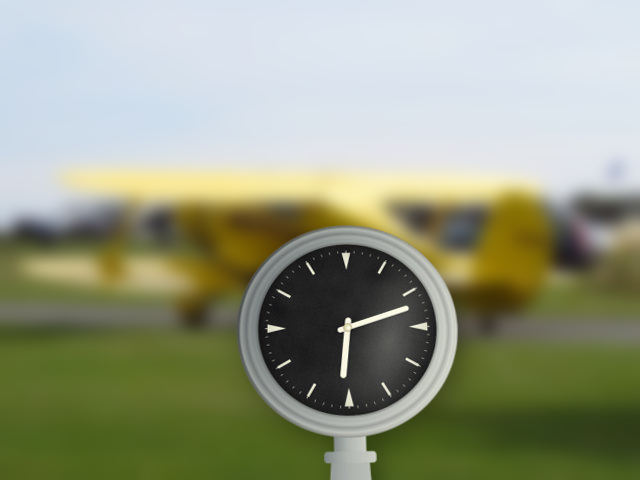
6:12
